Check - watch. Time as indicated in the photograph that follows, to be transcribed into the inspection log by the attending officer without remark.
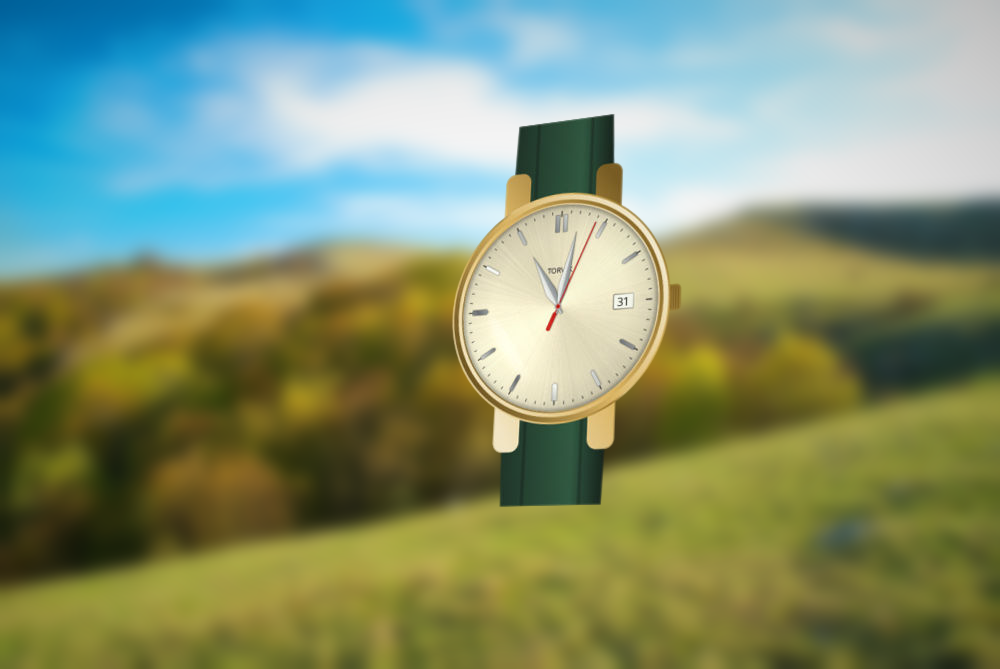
11:02:04
